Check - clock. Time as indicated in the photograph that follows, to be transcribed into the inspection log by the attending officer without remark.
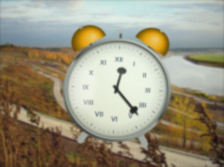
12:23
